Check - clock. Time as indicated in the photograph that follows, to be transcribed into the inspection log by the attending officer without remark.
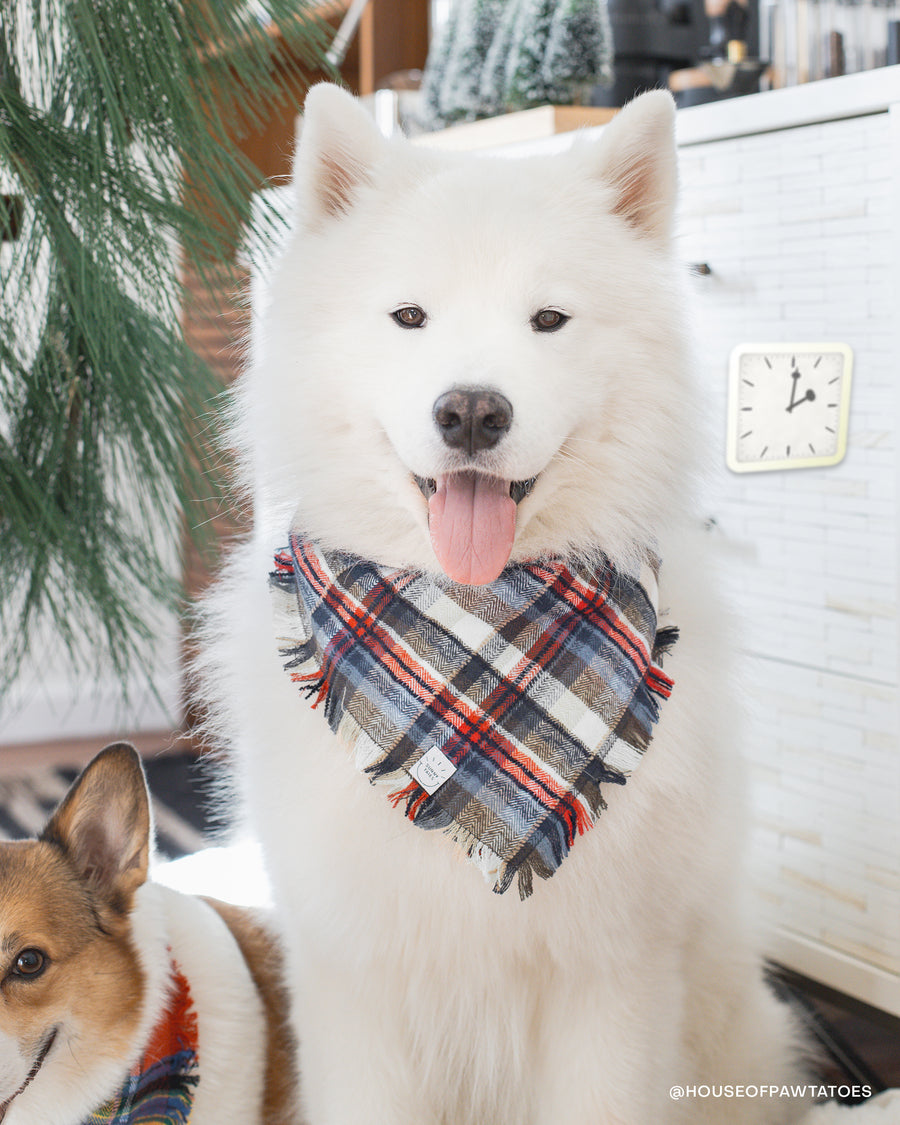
2:01
